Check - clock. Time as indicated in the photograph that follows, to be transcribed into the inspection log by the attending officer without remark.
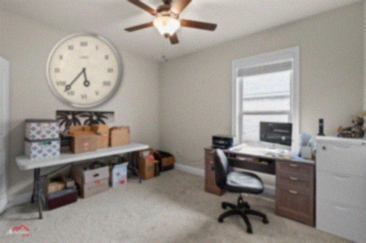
5:37
